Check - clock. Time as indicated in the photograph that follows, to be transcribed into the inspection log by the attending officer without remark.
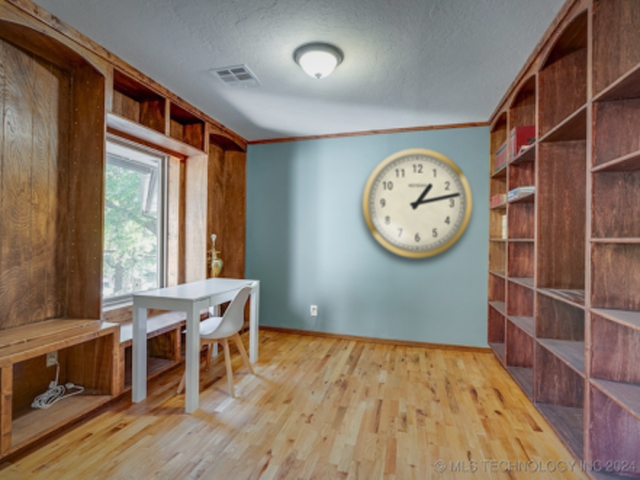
1:13
